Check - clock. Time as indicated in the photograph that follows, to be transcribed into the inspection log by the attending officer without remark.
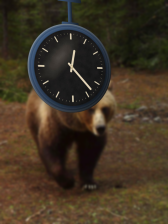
12:23
